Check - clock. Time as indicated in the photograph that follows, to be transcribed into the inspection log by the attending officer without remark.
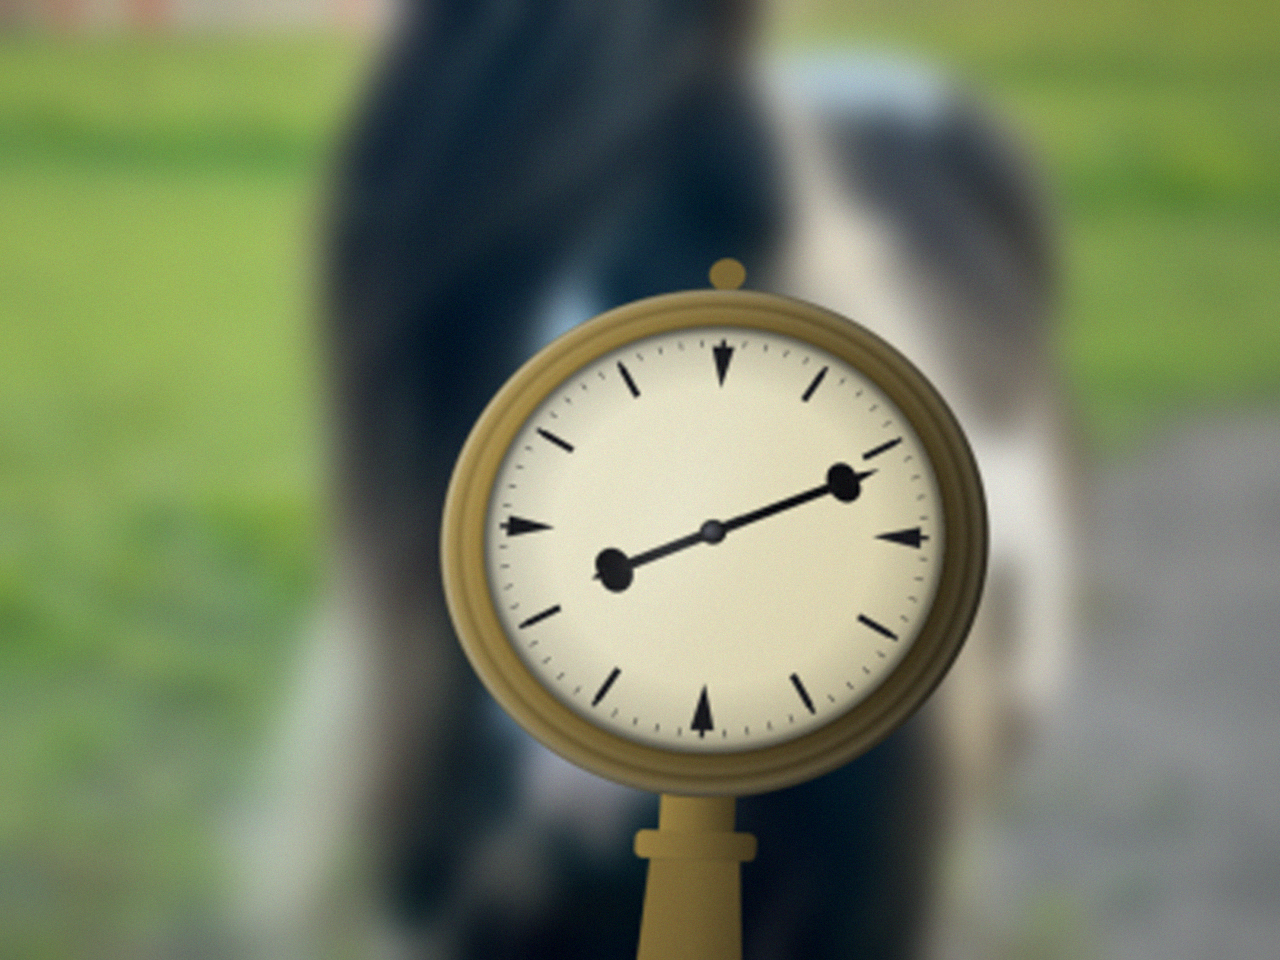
8:11
